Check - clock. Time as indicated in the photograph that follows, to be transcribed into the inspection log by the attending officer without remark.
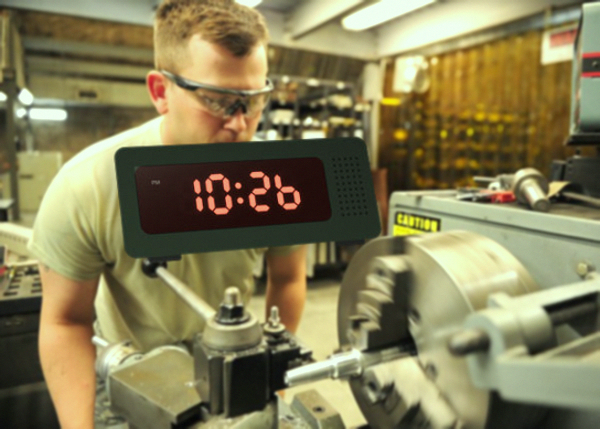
10:26
